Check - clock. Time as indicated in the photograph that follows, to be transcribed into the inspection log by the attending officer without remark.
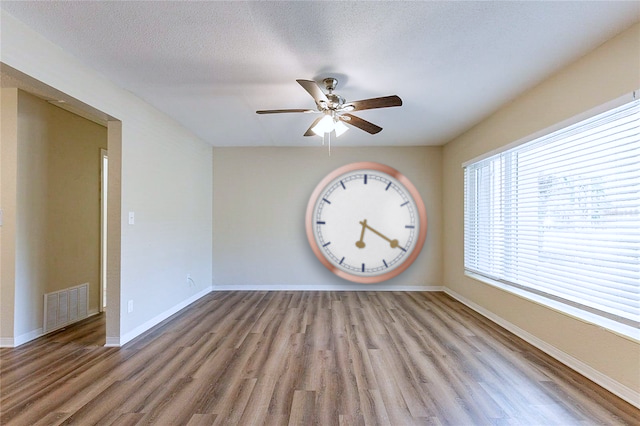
6:20
